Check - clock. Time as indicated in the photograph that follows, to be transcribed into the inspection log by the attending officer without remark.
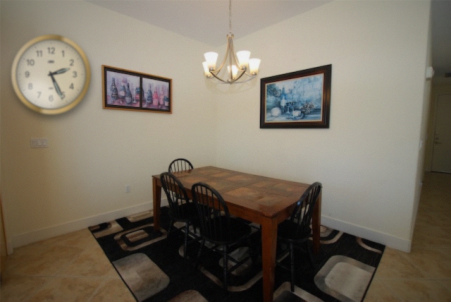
2:26
